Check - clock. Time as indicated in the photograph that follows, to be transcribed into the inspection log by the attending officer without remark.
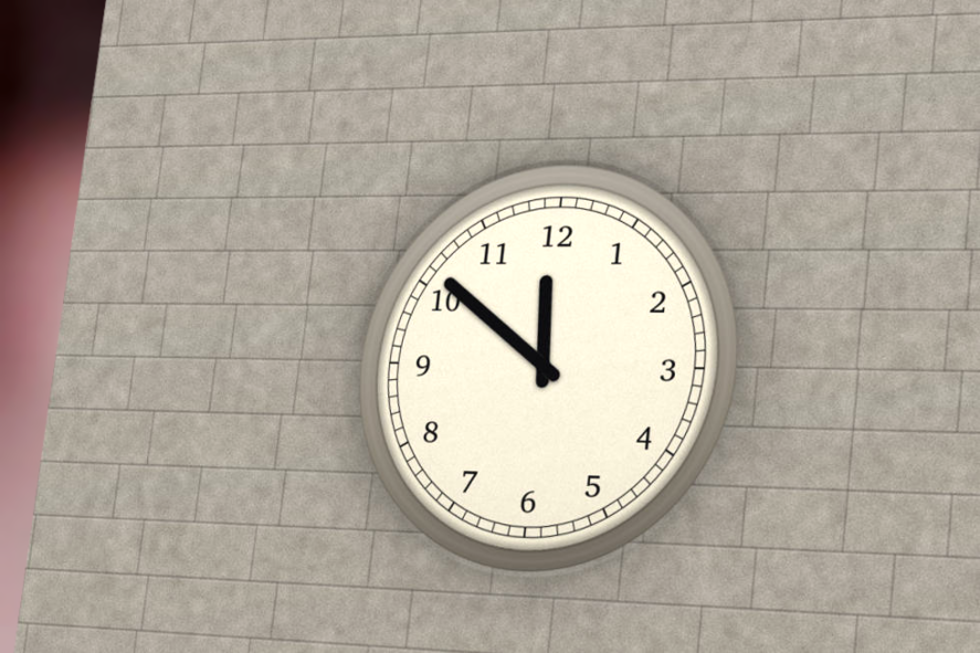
11:51
